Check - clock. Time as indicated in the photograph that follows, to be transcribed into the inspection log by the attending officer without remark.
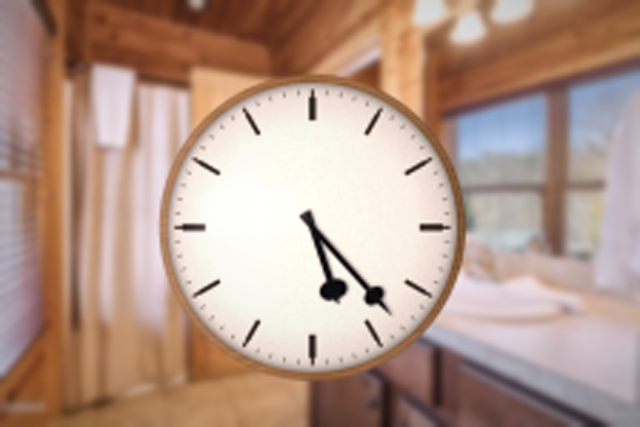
5:23
